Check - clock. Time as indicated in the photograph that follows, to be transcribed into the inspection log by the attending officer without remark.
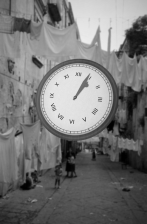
1:04
